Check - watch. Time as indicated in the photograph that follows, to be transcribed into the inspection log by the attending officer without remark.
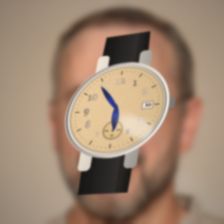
5:54
